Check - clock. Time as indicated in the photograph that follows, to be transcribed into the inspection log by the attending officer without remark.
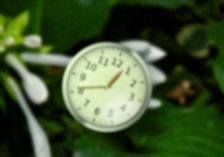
12:41
